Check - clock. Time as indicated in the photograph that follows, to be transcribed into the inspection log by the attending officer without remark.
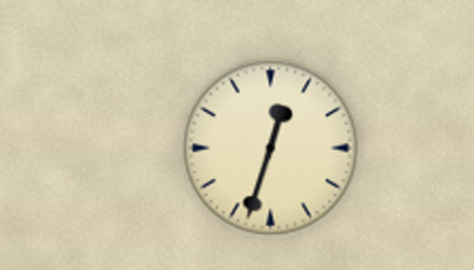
12:33
